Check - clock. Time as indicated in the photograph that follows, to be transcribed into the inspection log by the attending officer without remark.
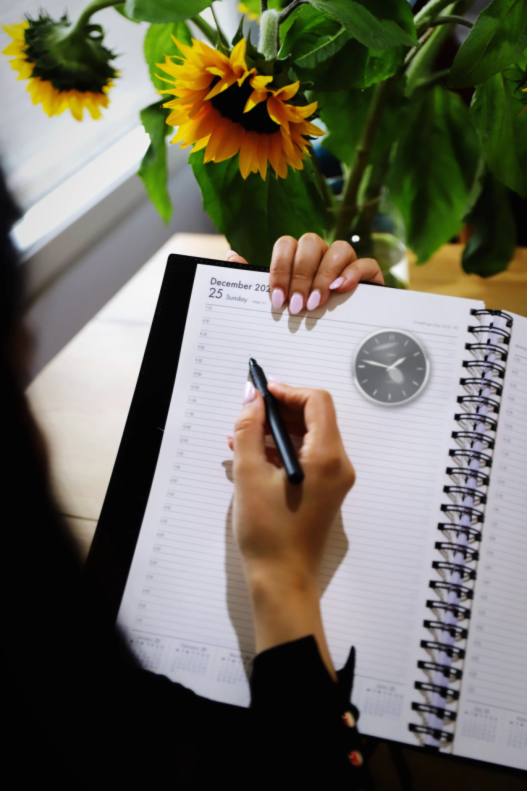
1:47
